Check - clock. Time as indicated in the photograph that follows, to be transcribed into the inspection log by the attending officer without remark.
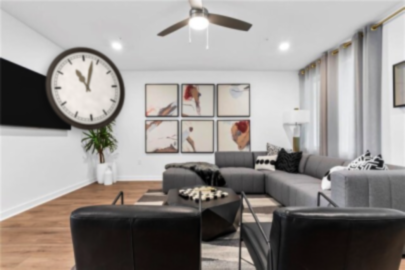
11:03
